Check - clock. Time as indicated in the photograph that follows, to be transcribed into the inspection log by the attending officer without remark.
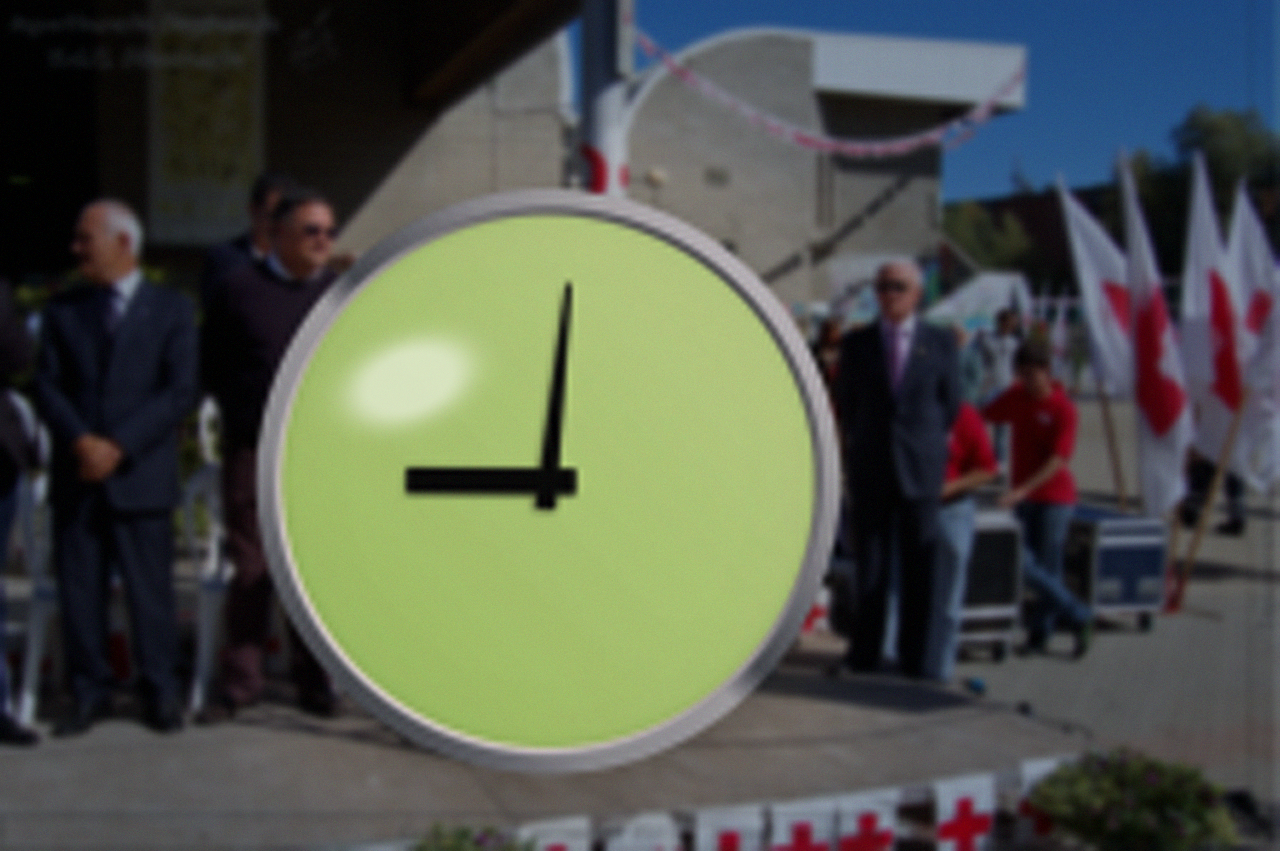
9:01
